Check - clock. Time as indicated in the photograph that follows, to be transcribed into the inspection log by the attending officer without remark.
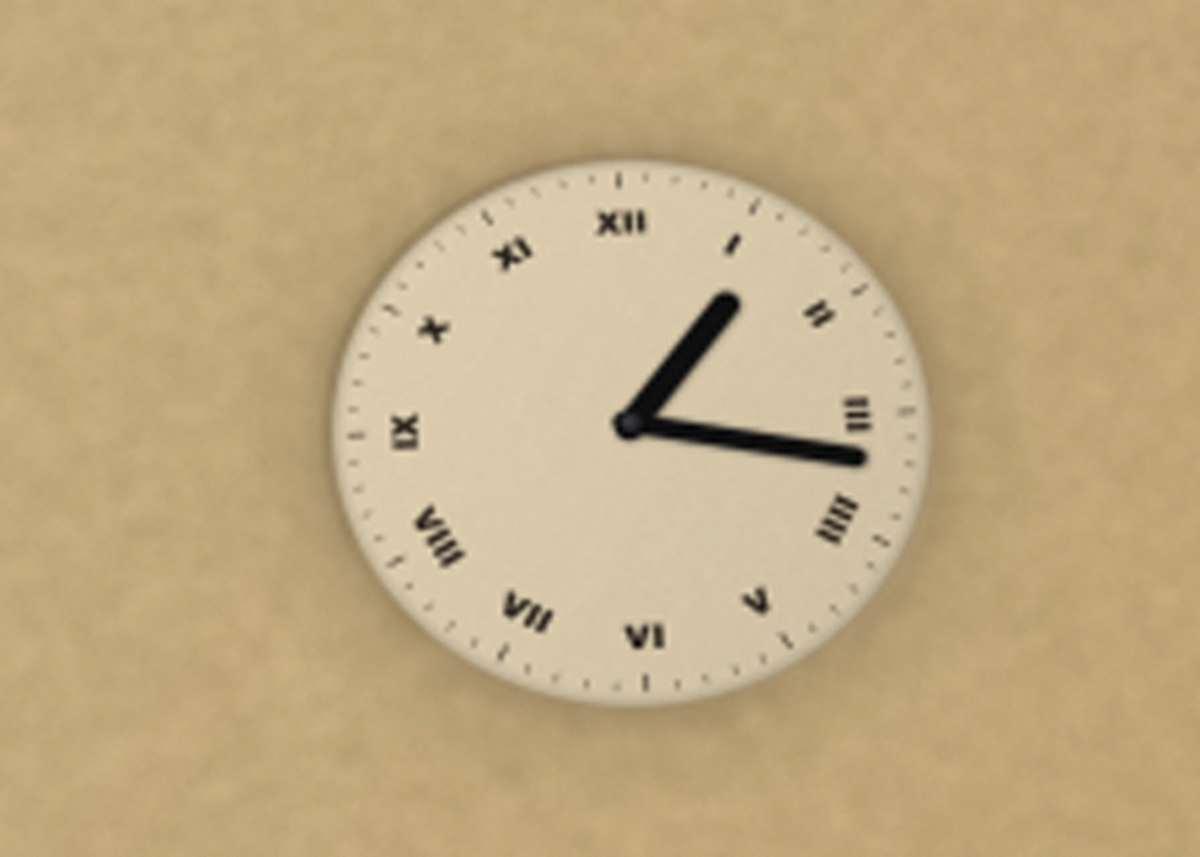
1:17
